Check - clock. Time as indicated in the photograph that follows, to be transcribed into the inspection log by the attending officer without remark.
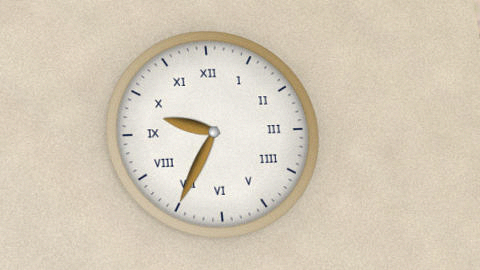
9:35
